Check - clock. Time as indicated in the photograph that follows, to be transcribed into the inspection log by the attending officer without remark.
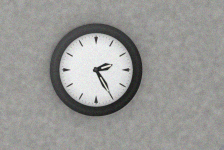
2:25
